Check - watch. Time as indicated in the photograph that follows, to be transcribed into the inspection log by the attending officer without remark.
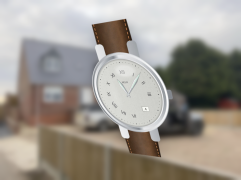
11:07
